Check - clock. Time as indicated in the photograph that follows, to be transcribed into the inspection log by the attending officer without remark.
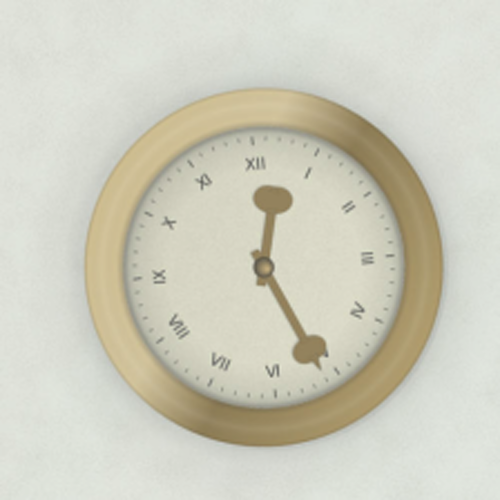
12:26
